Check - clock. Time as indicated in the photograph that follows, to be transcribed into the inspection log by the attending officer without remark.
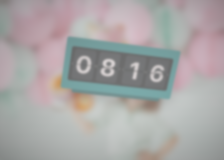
8:16
